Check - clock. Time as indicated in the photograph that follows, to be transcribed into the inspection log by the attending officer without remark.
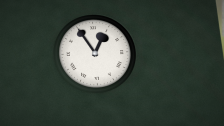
12:55
